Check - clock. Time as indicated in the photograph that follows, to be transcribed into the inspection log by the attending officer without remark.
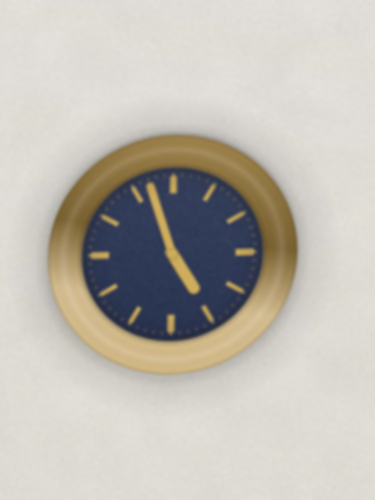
4:57
